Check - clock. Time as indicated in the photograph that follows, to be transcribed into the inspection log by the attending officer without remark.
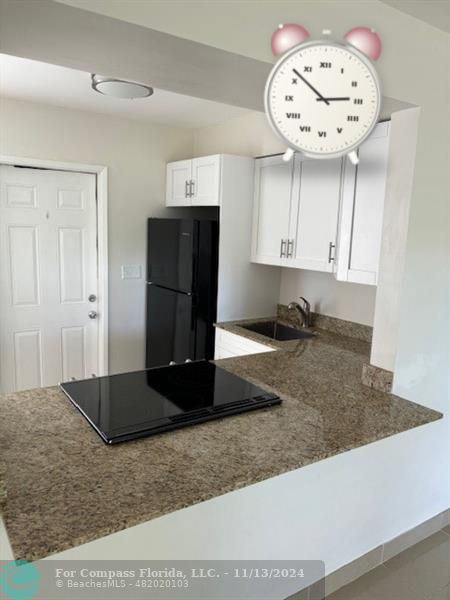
2:52
